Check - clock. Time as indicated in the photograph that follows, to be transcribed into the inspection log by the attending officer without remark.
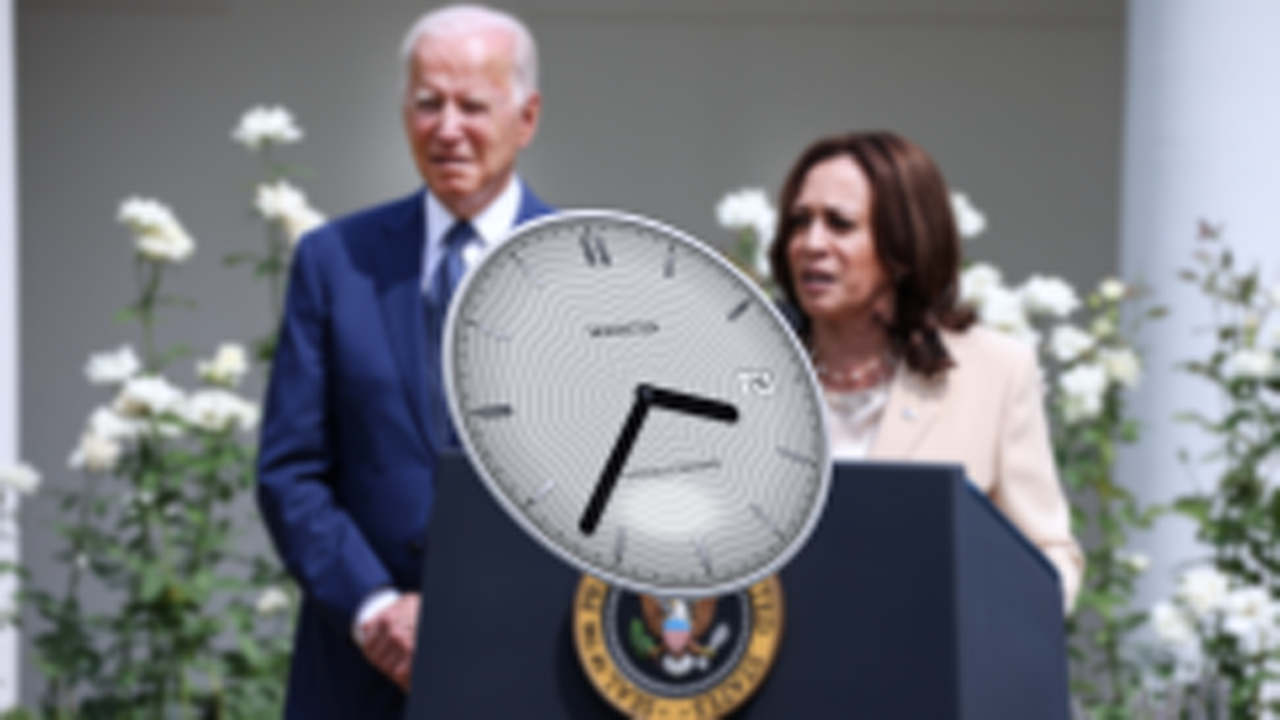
3:37
